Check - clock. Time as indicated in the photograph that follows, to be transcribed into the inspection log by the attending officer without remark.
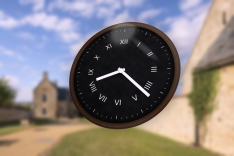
8:22
